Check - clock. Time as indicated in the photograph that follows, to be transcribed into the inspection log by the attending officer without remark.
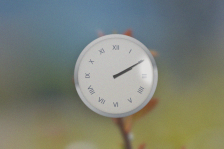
2:10
